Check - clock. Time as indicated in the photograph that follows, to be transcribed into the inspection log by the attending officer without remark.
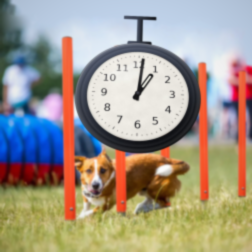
1:01
